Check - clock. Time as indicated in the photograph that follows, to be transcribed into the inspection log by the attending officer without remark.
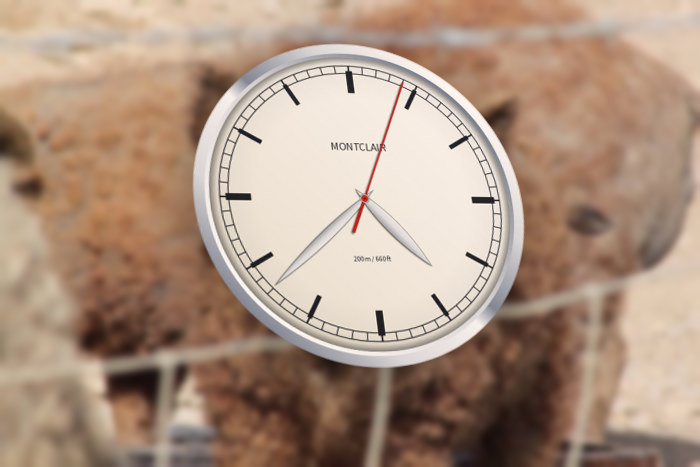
4:38:04
